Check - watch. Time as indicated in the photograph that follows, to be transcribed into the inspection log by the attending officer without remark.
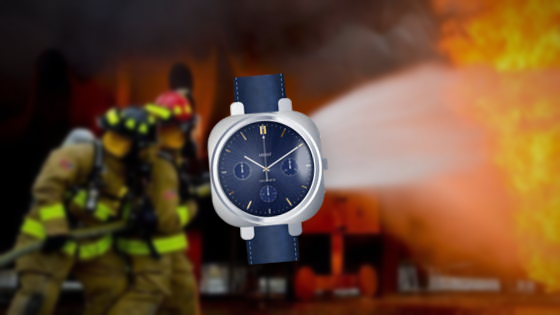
10:10
